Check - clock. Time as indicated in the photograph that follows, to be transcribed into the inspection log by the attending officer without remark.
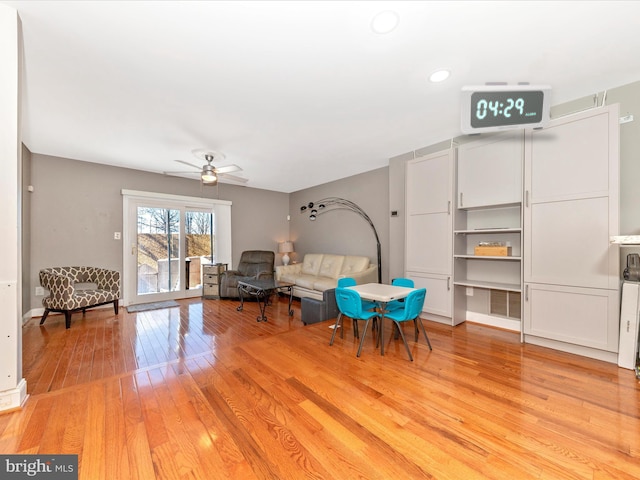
4:29
